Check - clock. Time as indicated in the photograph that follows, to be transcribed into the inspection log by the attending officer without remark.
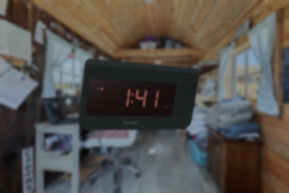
1:41
